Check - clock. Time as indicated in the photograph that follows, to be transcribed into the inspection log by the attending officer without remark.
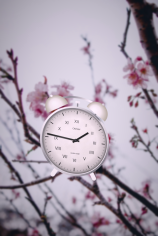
1:46
